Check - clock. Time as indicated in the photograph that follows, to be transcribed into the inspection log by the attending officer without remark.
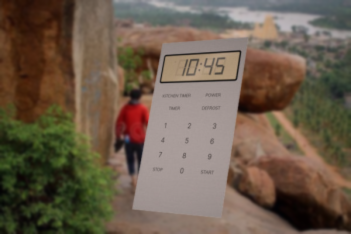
10:45
